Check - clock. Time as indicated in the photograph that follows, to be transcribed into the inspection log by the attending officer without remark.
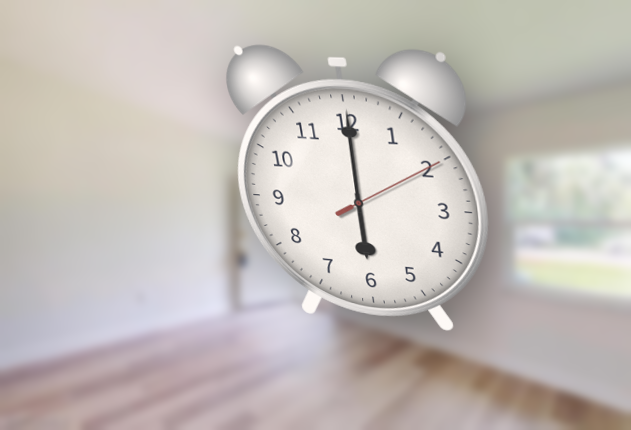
6:00:10
